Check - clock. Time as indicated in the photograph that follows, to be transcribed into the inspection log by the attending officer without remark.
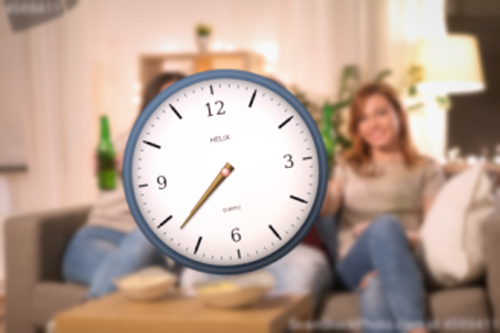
7:38
